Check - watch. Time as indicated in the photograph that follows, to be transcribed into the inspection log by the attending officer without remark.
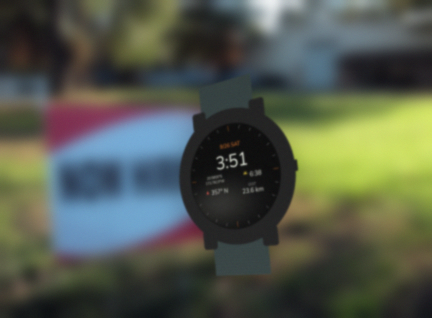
3:51
